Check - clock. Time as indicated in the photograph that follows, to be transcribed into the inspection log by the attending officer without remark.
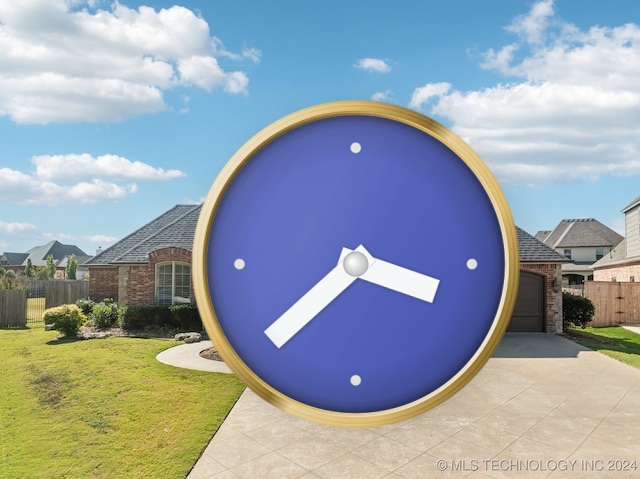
3:38
